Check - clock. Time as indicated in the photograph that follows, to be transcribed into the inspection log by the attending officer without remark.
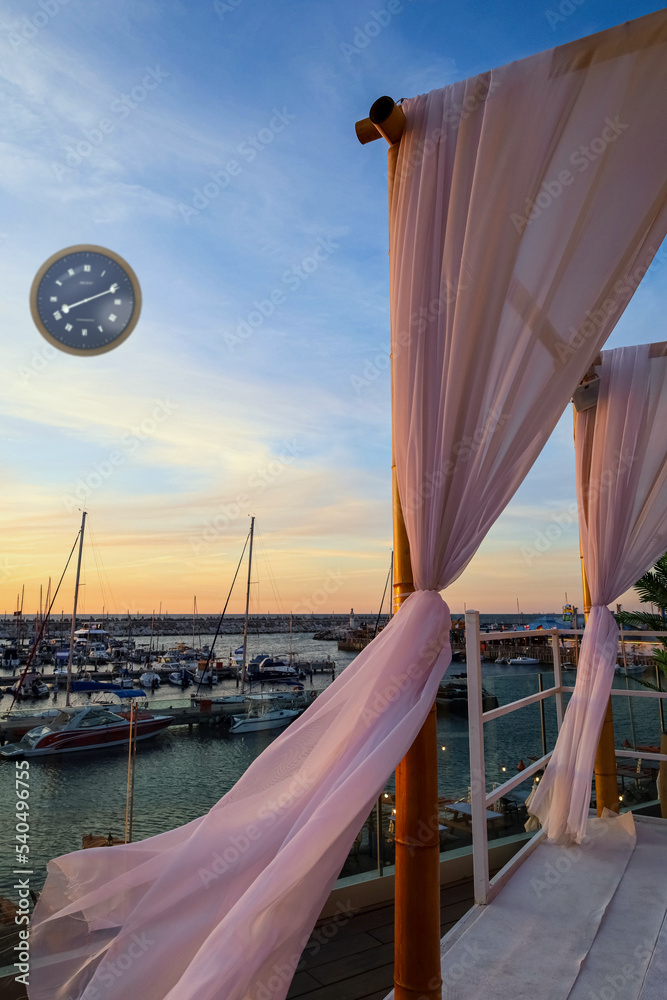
8:11
